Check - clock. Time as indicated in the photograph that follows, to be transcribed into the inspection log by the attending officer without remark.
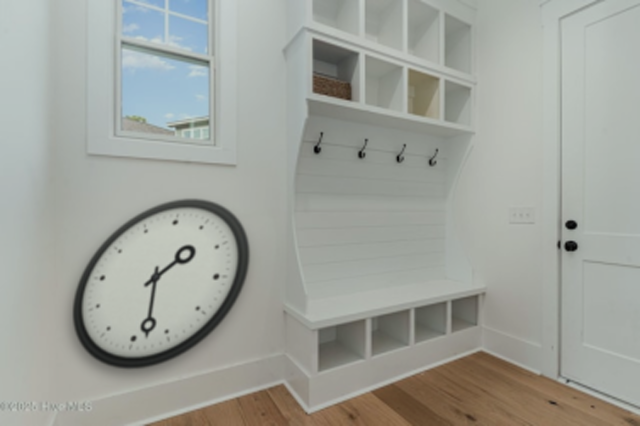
1:28
